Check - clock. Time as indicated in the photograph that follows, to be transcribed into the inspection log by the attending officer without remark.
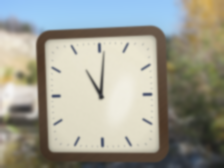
11:01
